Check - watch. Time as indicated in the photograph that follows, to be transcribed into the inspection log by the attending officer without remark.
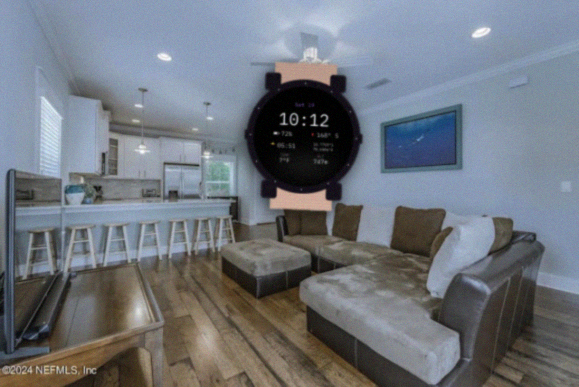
10:12
